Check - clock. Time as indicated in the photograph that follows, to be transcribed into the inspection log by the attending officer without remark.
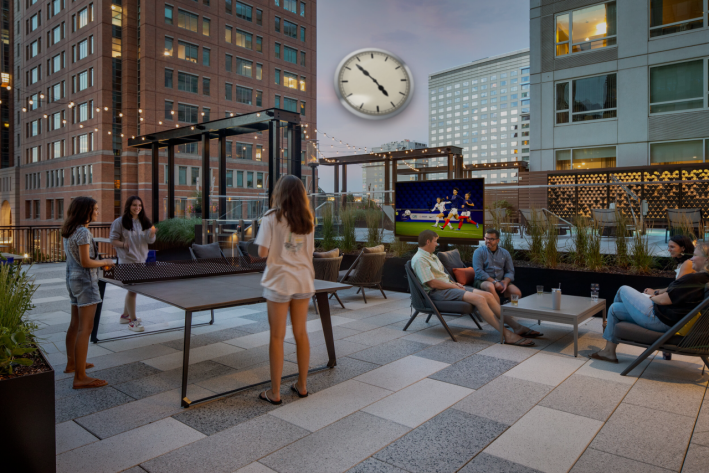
4:53
